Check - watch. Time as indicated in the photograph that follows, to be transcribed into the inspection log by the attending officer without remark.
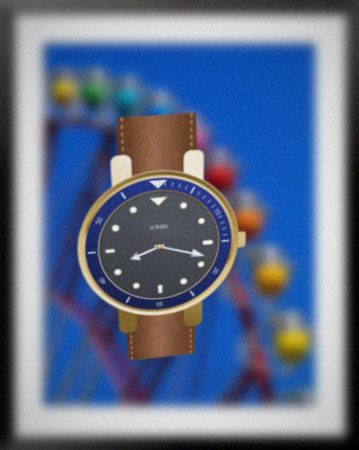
8:18
